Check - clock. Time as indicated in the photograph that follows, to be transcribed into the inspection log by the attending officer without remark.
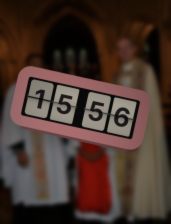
15:56
